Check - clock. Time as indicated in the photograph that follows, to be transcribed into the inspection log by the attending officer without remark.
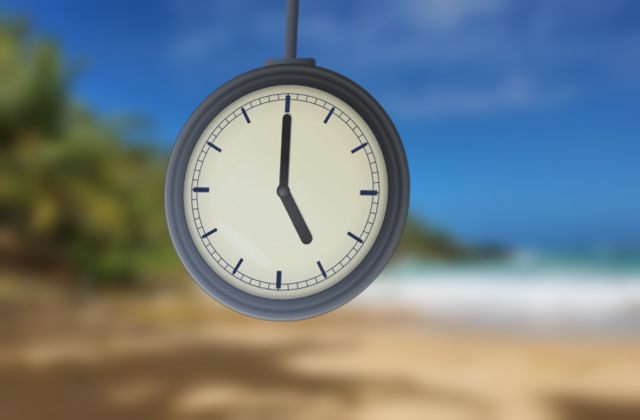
5:00
